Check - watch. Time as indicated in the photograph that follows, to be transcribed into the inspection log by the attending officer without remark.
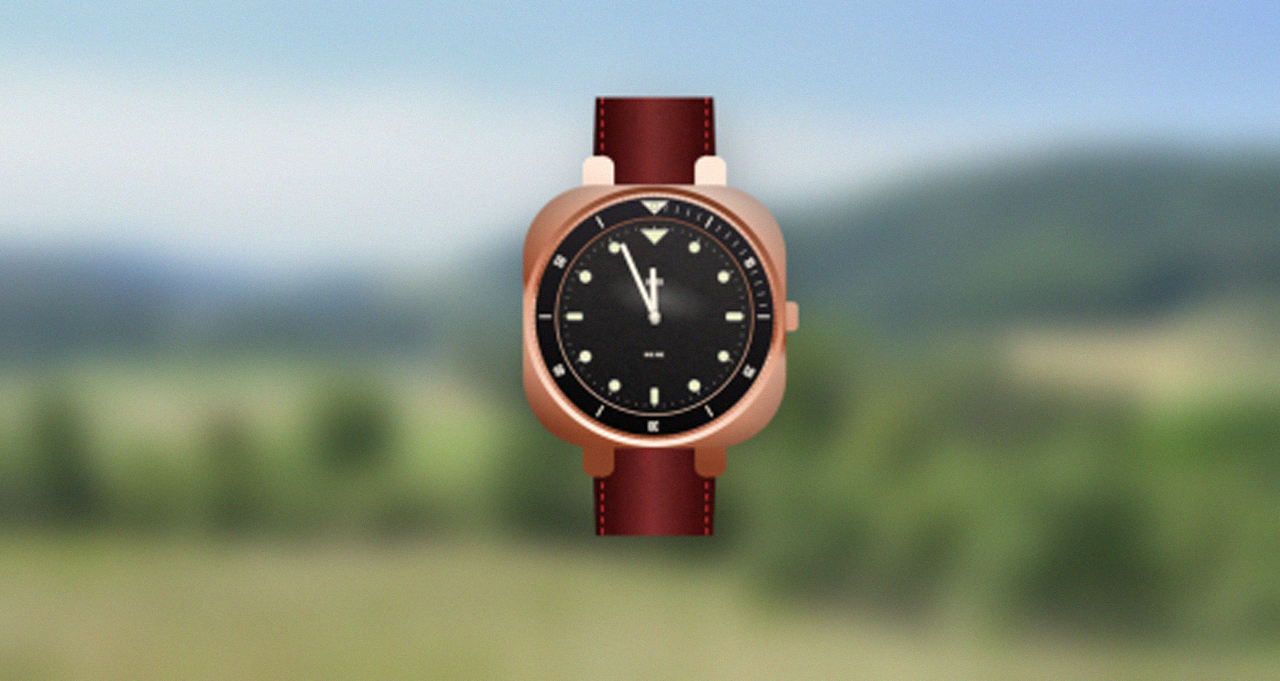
11:56
